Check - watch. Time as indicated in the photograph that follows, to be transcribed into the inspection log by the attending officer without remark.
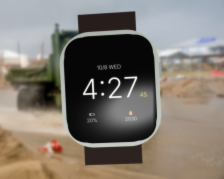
4:27
